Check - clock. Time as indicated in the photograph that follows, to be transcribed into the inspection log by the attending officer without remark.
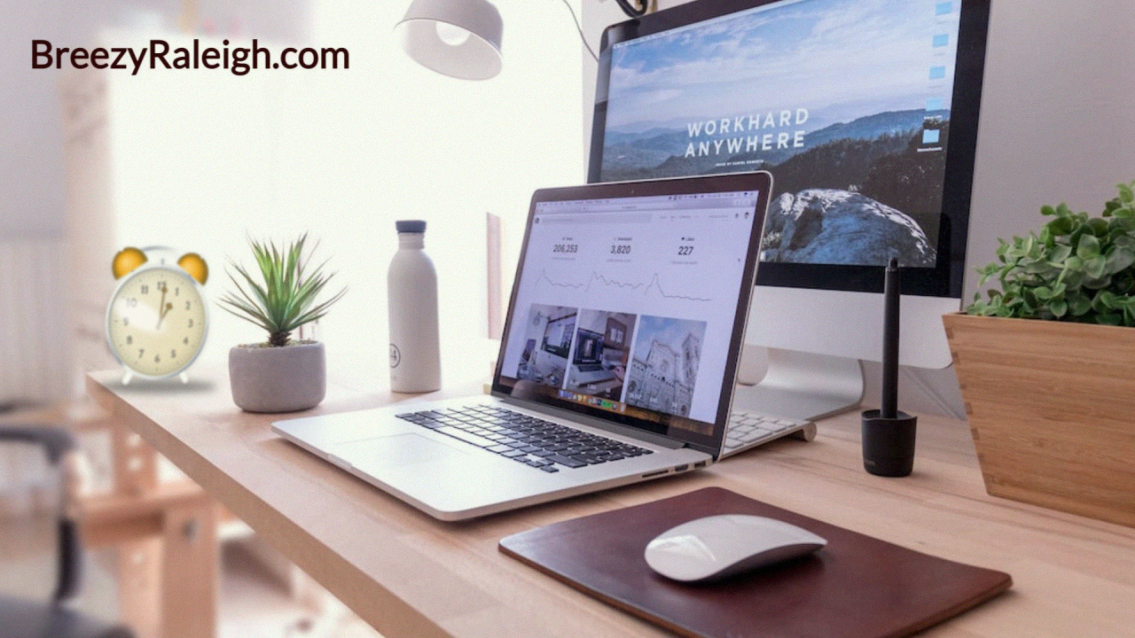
1:01
